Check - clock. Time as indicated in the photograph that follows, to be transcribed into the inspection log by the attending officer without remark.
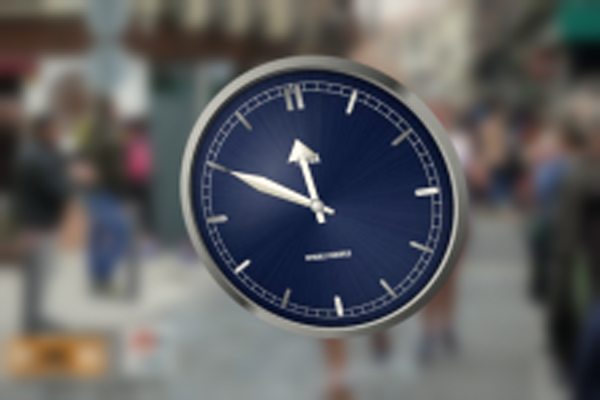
11:50
